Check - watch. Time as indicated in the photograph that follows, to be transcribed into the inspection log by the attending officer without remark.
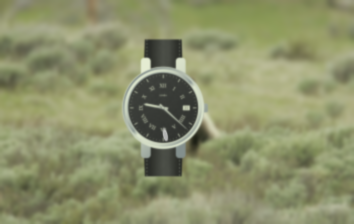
9:22
